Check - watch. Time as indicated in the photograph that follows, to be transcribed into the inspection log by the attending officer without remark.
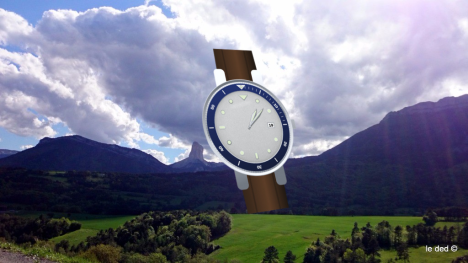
1:08
